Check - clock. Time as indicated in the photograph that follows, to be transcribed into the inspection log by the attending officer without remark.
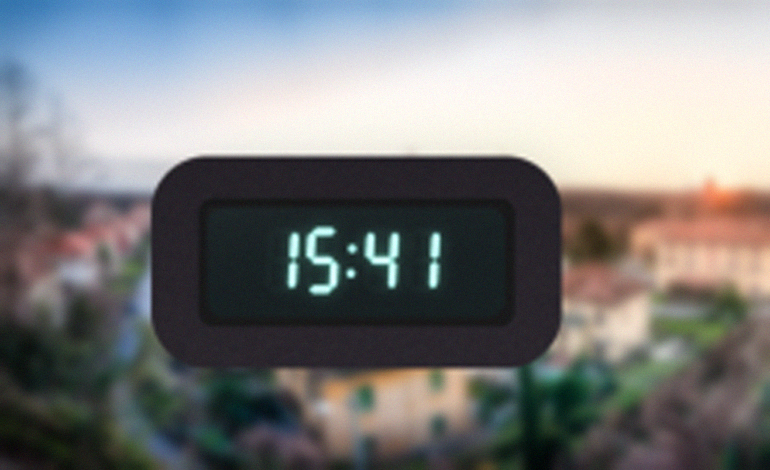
15:41
